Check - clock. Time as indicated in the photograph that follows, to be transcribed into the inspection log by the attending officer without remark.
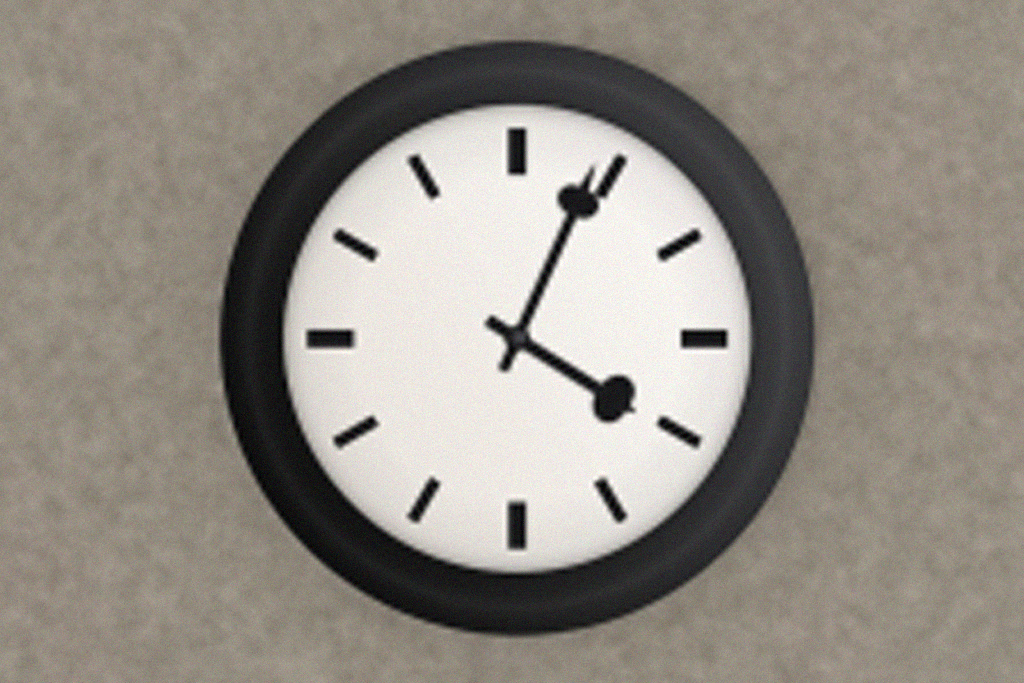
4:04
